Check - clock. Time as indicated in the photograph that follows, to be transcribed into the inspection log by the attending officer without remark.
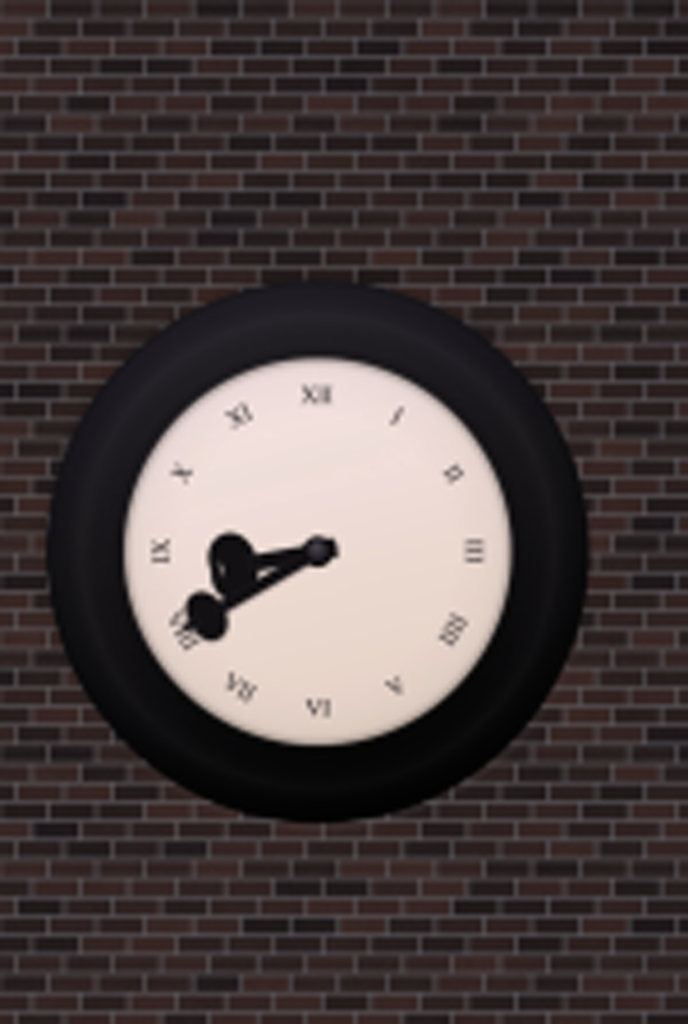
8:40
